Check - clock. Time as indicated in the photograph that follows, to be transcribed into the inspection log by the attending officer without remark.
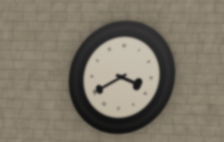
3:40
